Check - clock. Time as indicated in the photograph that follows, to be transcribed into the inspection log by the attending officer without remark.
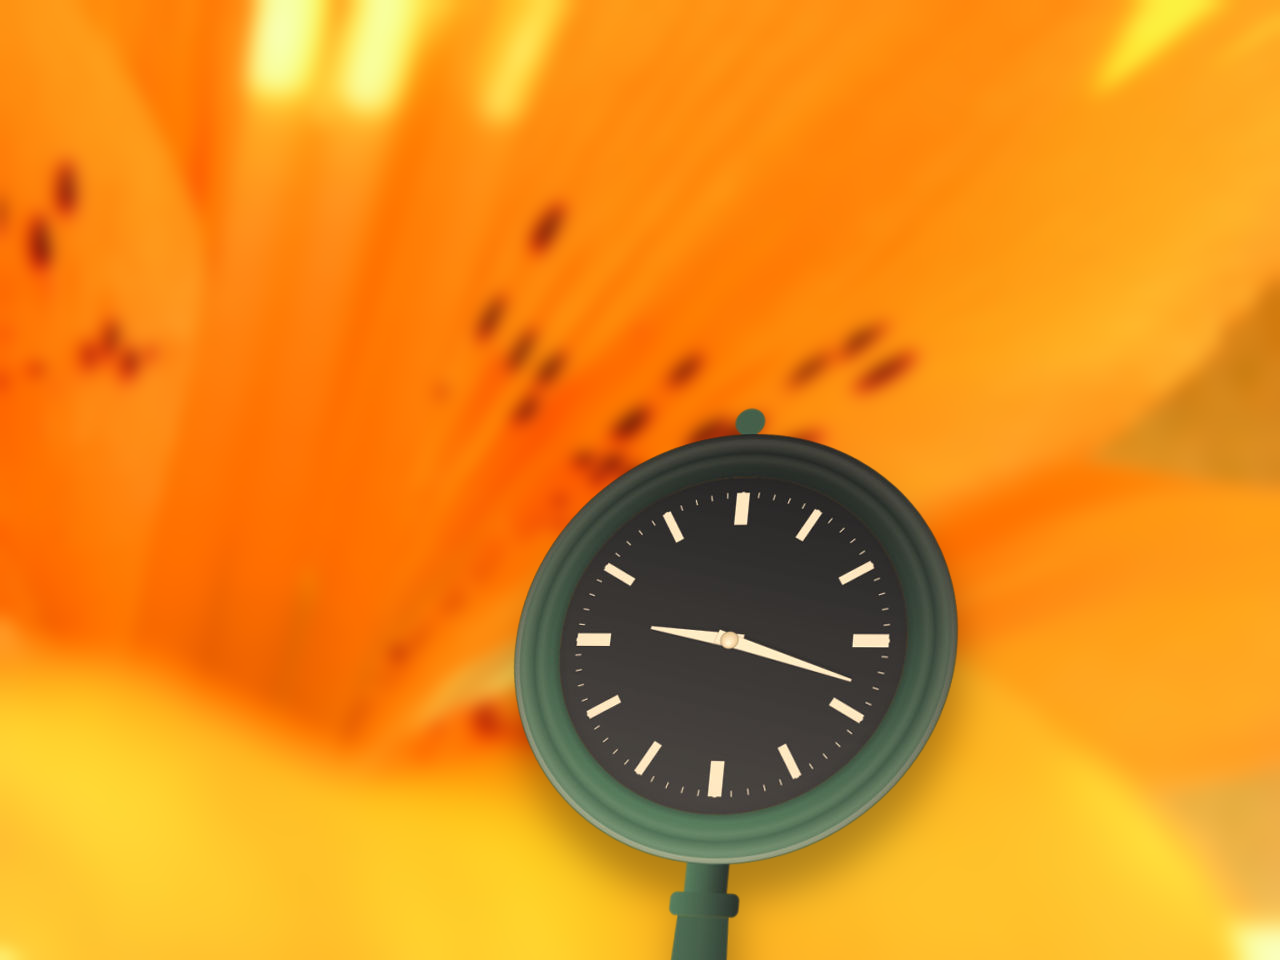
9:18
